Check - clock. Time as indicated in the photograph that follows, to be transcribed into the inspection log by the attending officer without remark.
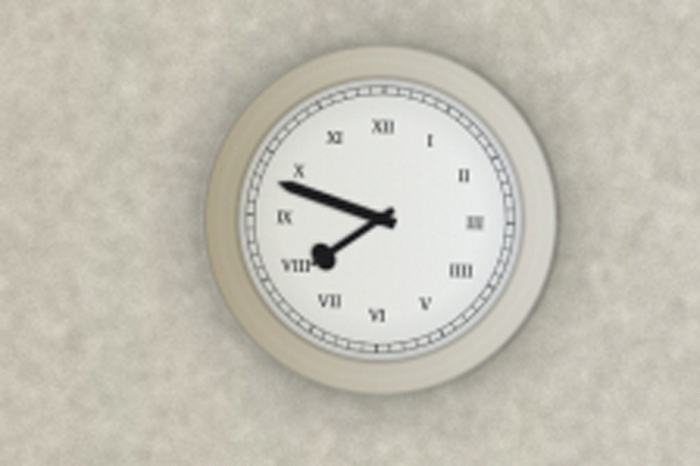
7:48
